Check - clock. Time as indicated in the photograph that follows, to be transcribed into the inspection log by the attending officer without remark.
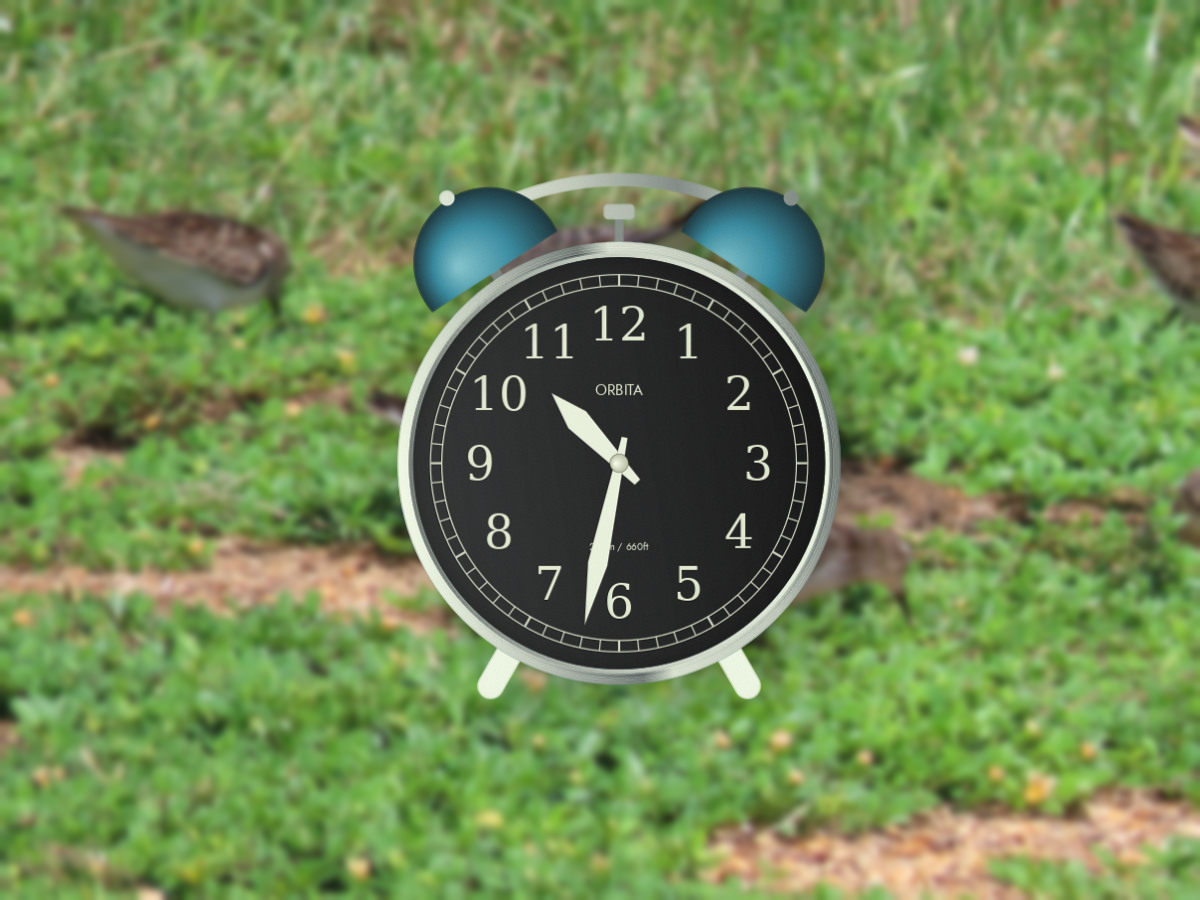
10:32
